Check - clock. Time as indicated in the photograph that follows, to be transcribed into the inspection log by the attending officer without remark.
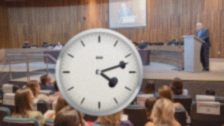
4:12
